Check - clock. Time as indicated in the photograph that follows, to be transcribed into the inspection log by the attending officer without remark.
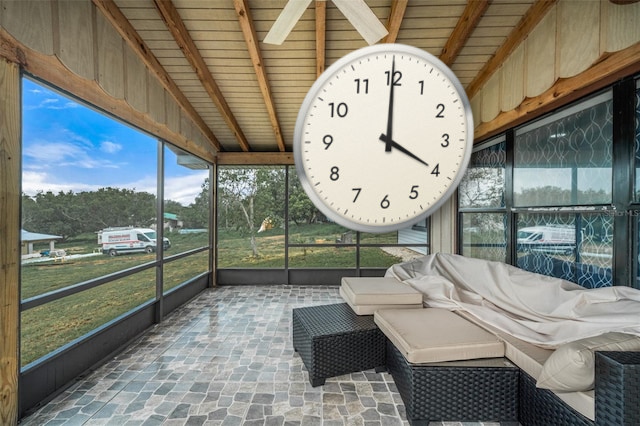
4:00
